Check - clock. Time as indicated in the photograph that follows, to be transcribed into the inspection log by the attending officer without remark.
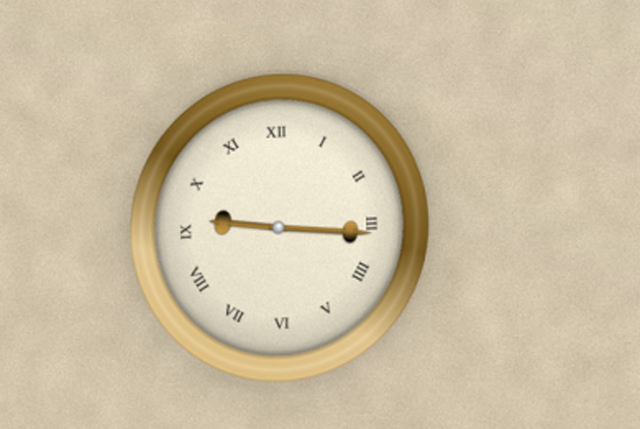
9:16
